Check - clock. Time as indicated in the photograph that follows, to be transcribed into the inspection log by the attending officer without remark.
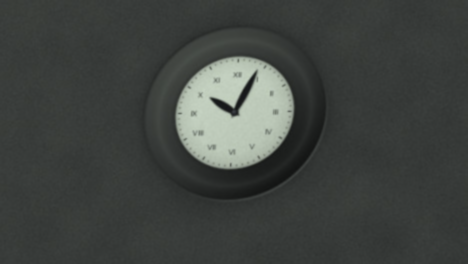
10:04
